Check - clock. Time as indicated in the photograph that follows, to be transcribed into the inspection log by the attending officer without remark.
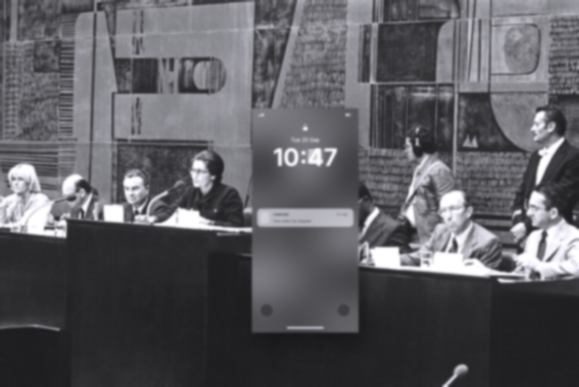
10:47
